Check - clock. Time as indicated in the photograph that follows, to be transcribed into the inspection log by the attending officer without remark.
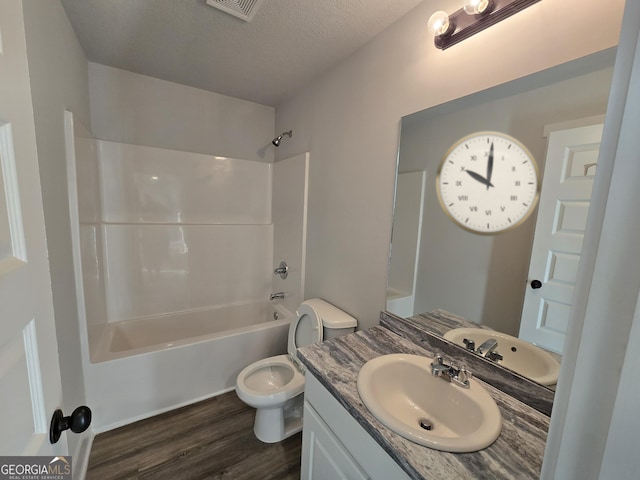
10:01
